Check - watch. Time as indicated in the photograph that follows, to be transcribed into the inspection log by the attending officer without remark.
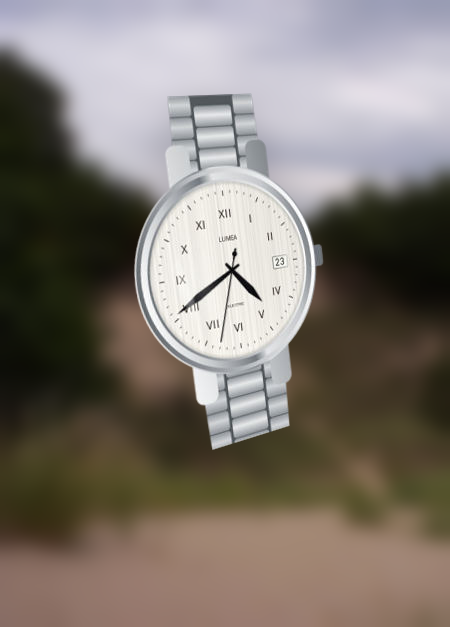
4:40:33
